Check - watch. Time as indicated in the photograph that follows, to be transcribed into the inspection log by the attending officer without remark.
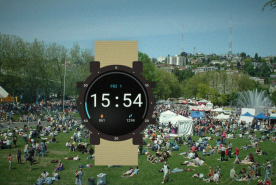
15:54
